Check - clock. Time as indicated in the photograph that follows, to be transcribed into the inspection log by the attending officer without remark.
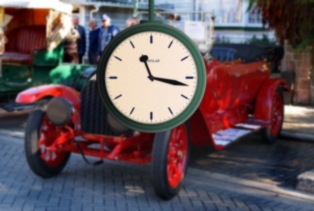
11:17
